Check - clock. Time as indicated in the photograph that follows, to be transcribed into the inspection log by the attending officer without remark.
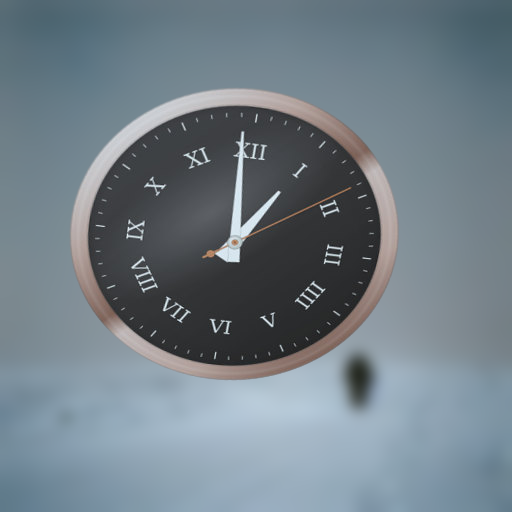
12:59:09
